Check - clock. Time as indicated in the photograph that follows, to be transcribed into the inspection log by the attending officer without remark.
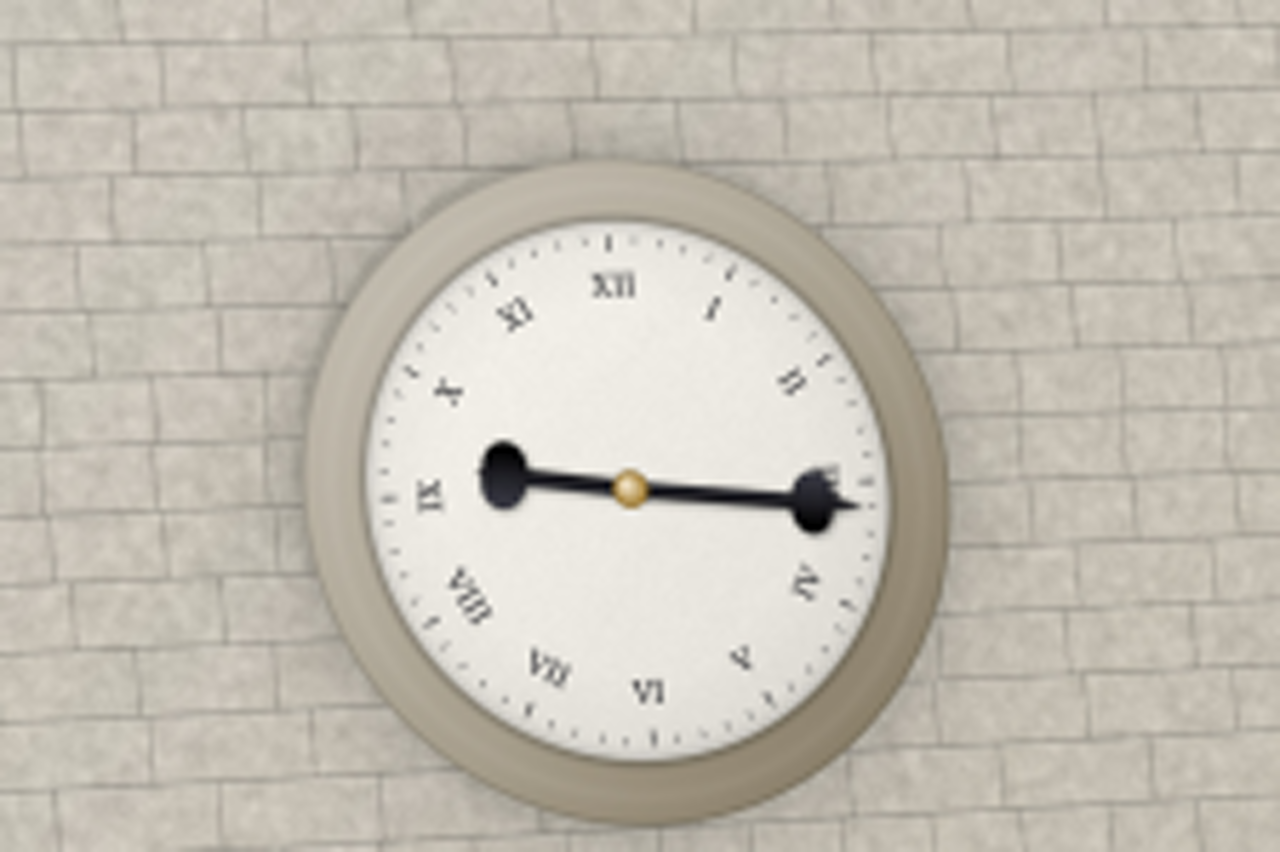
9:16
